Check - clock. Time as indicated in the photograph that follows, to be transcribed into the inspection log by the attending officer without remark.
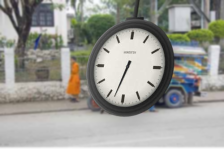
6:33
